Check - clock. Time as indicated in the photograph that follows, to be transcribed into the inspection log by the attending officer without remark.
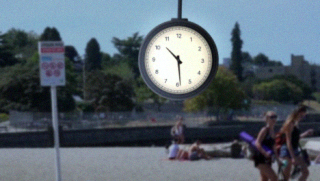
10:29
